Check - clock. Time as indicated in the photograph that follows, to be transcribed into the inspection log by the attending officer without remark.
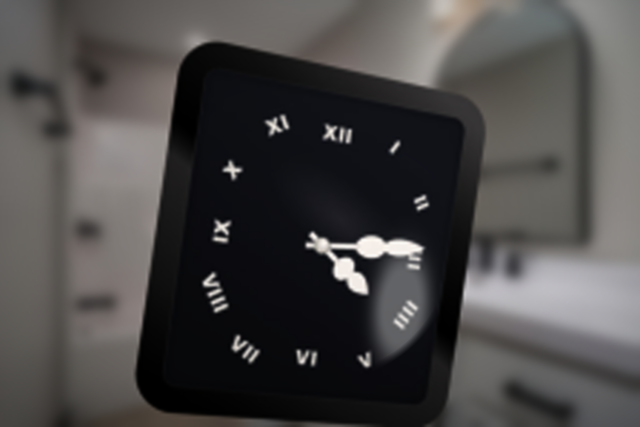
4:14
